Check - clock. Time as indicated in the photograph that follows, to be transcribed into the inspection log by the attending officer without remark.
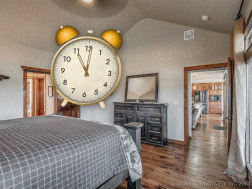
11:01
